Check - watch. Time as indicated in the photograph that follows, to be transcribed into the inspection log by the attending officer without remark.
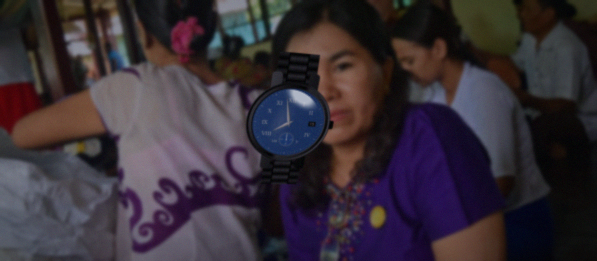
7:58
